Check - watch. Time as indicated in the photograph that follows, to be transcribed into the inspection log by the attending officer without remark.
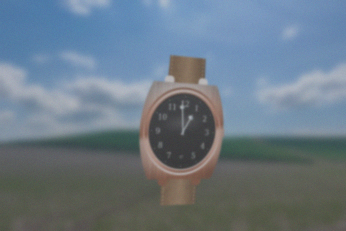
12:59
